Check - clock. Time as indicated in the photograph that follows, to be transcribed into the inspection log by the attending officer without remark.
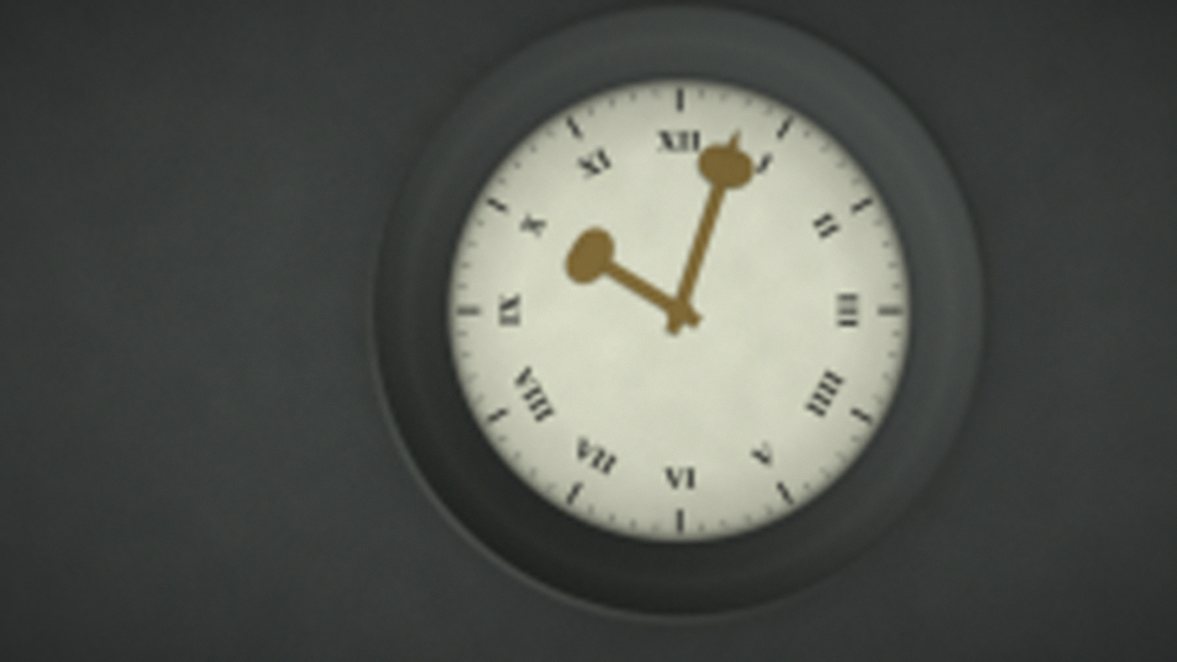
10:03
